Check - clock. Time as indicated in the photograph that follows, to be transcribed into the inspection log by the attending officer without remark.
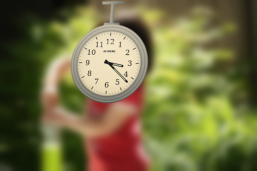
3:22
